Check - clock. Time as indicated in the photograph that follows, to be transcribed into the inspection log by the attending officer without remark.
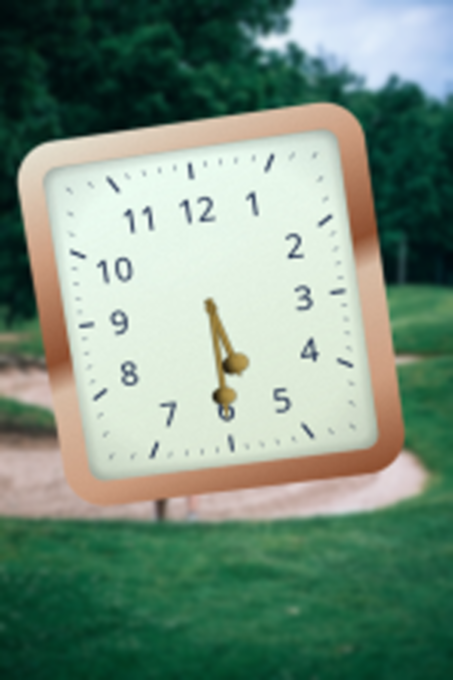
5:30
